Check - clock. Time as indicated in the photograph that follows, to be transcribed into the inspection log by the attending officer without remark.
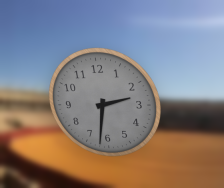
2:32
